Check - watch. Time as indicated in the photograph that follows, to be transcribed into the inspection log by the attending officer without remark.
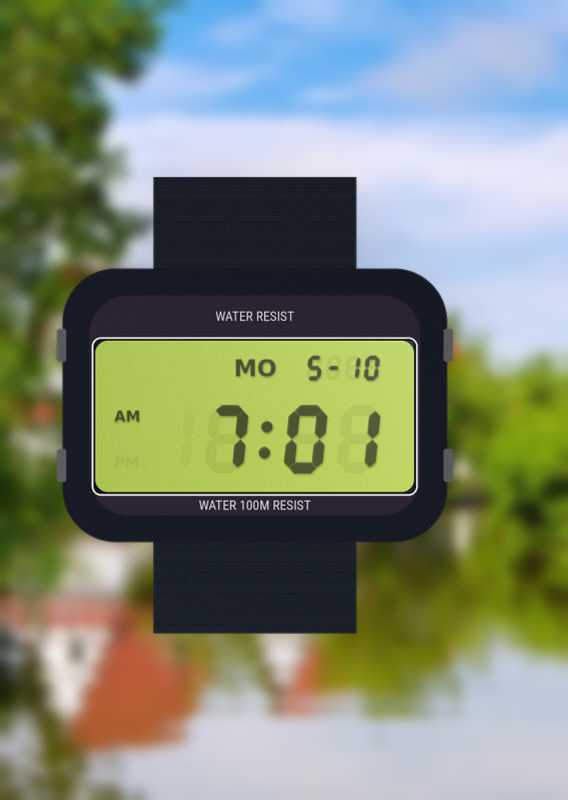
7:01
